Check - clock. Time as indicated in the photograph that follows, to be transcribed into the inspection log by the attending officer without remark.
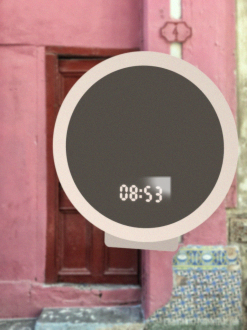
8:53
